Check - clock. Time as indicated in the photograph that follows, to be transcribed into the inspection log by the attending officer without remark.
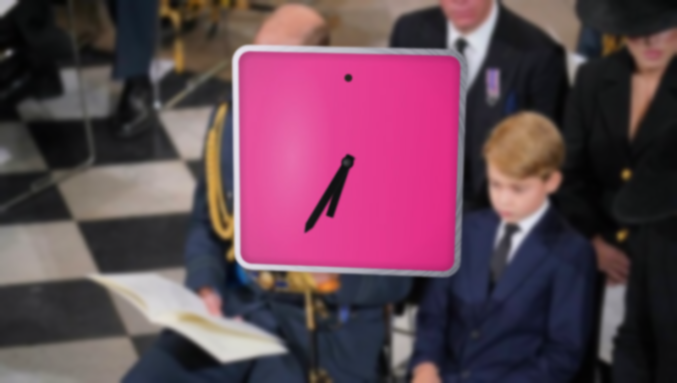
6:35
